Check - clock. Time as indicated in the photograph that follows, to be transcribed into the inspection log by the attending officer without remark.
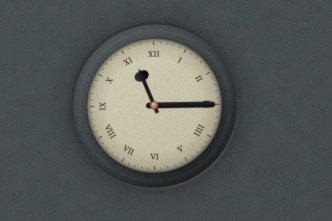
11:15
